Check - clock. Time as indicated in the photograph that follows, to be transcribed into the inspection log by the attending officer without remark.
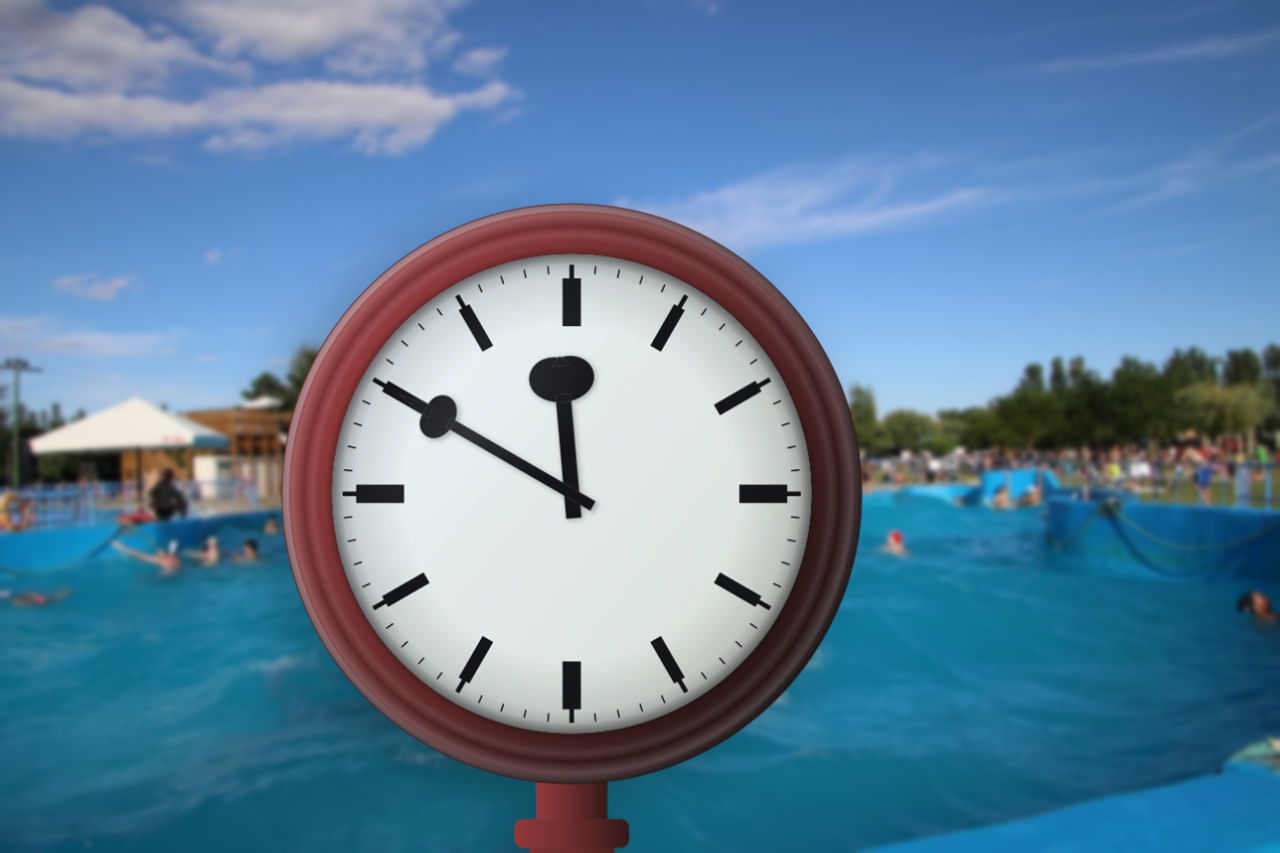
11:50
